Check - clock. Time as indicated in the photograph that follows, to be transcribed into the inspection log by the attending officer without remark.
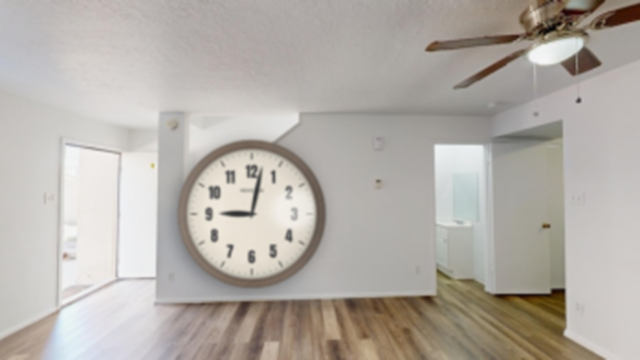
9:02
